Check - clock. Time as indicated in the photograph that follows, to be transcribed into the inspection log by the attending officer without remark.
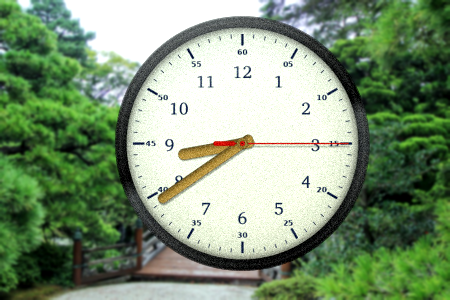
8:39:15
